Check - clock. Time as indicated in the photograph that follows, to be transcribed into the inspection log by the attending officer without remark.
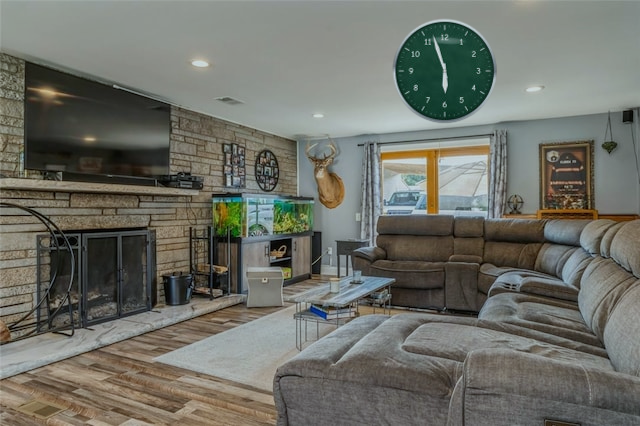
5:57
